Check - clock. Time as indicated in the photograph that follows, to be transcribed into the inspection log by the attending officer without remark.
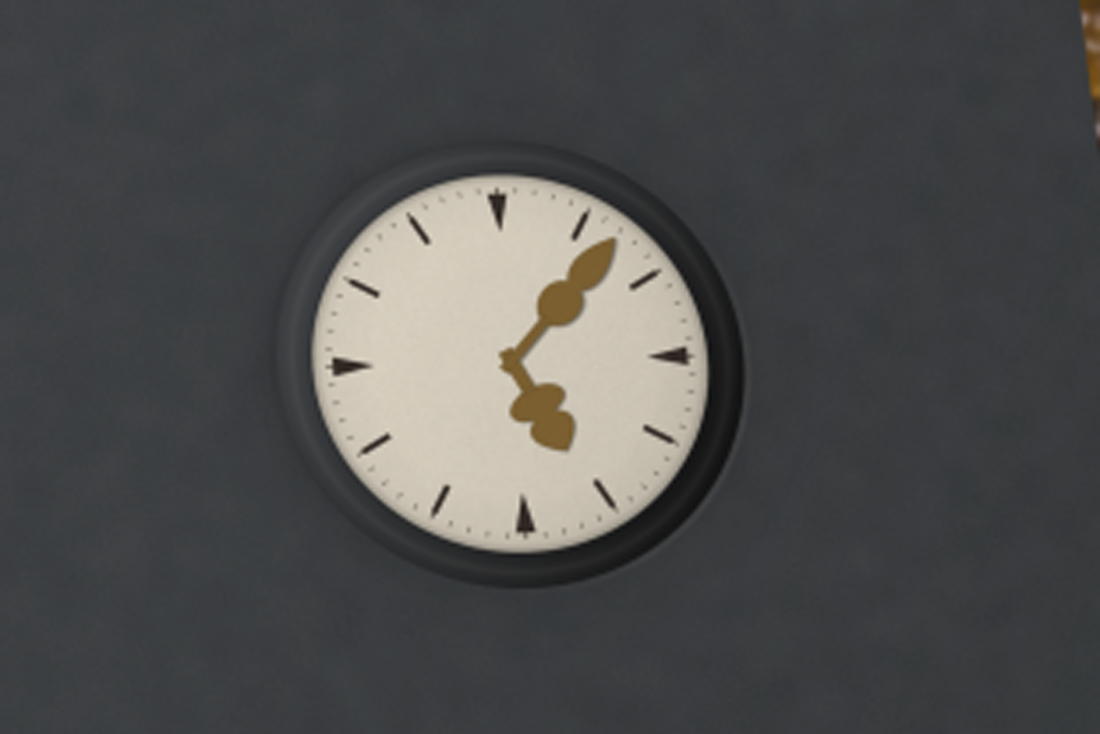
5:07
